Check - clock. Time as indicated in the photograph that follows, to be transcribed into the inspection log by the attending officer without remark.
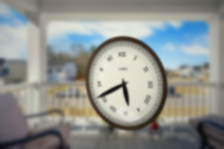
5:41
